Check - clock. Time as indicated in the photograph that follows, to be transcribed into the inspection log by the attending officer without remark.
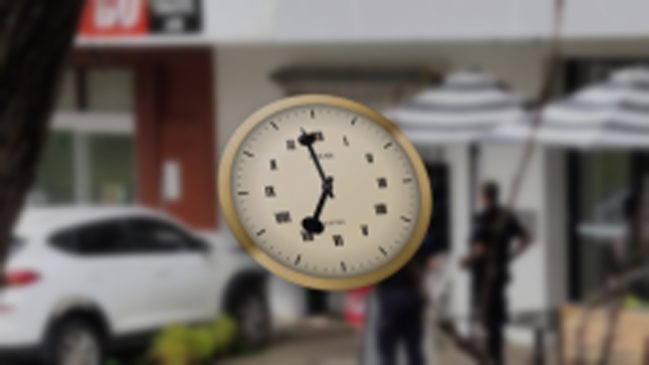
6:58
